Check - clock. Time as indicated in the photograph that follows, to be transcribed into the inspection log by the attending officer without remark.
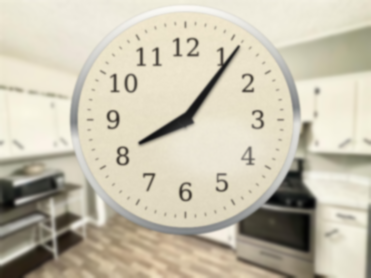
8:06
